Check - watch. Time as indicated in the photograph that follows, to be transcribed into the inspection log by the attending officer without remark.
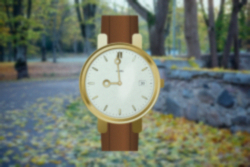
8:59
